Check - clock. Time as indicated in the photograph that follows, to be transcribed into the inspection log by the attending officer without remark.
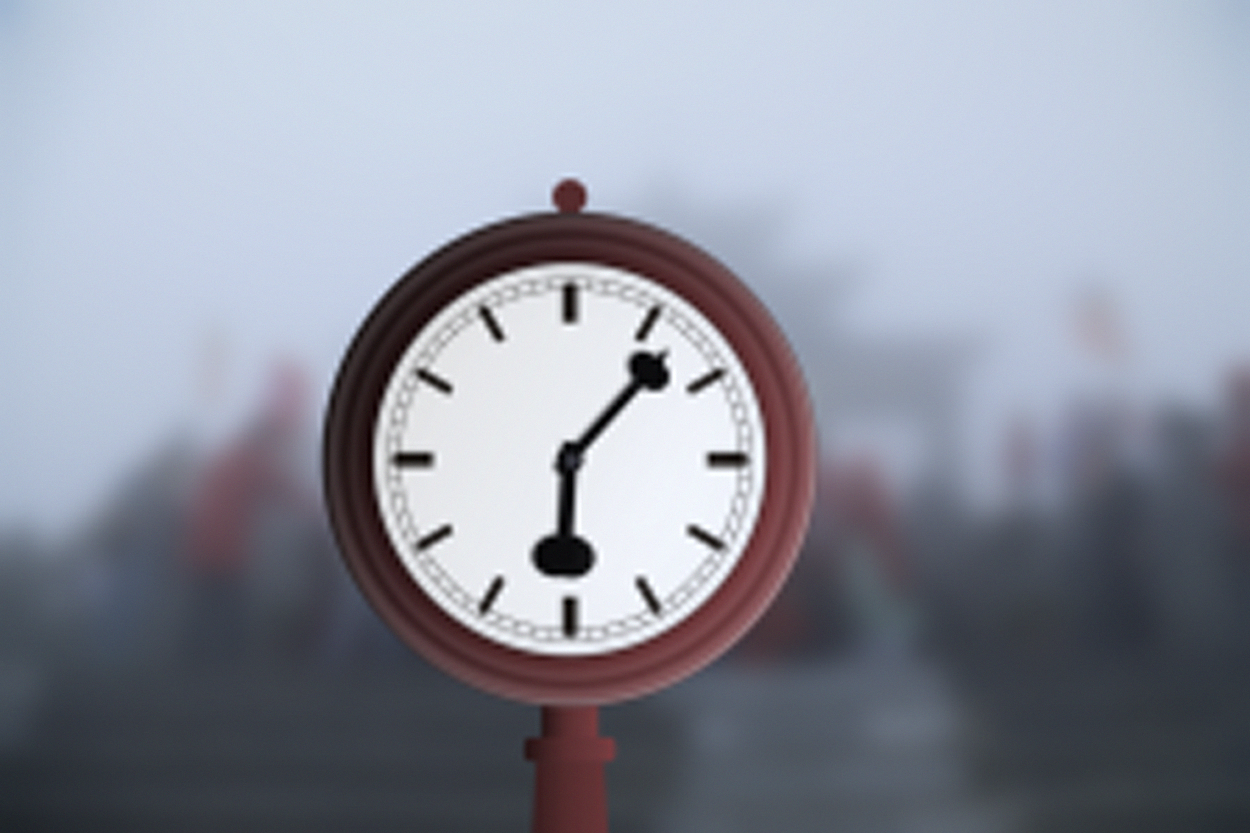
6:07
